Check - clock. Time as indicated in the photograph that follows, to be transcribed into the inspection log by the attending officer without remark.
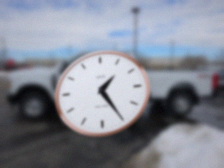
1:25
